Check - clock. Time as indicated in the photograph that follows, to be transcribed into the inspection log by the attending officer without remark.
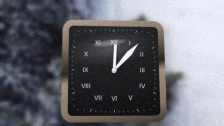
12:07
